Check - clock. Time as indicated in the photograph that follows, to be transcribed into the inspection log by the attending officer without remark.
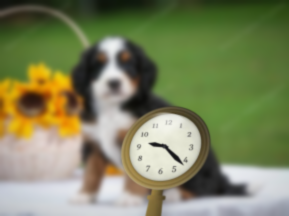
9:22
